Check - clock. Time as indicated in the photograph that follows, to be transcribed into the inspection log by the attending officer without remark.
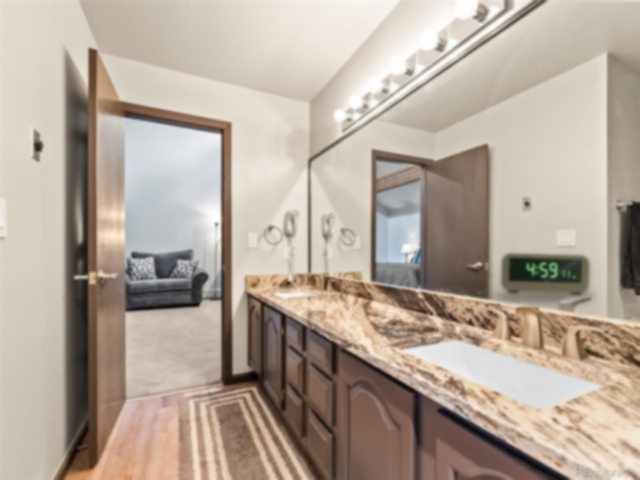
4:59
